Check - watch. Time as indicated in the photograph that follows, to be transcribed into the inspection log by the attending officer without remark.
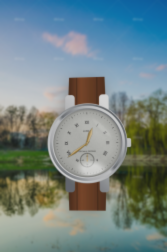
12:39
